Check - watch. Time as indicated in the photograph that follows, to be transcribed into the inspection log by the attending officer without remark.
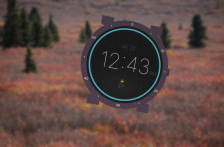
12:43
